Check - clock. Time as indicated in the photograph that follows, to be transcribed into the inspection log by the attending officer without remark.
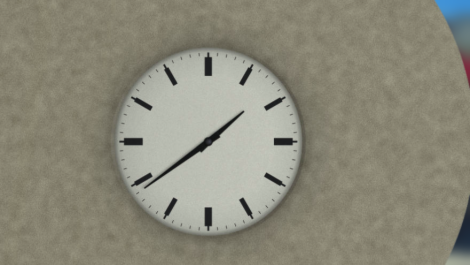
1:39
